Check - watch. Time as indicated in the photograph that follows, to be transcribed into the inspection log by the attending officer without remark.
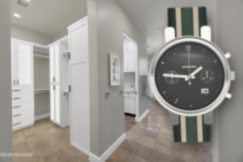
1:46
